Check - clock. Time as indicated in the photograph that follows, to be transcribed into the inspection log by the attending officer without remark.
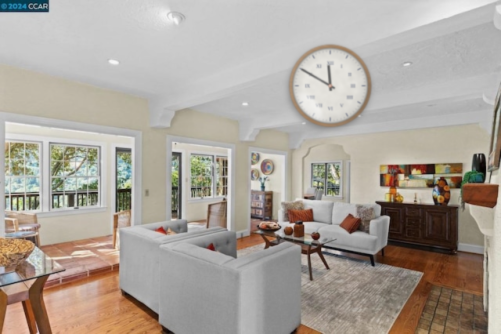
11:50
